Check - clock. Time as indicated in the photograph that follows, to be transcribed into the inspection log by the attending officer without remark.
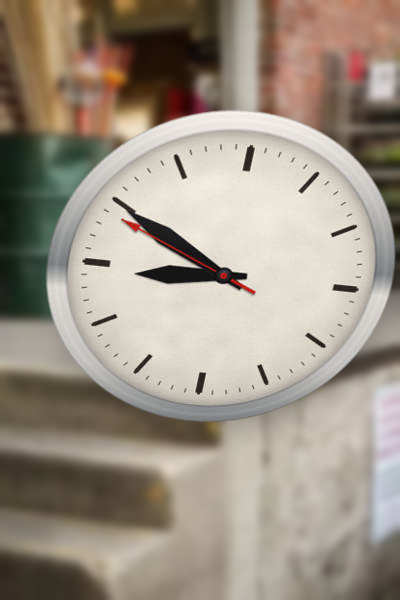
8:49:49
